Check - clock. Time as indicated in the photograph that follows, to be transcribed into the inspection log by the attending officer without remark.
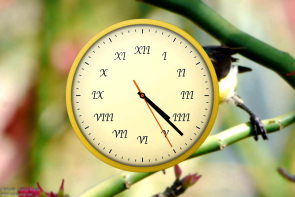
4:22:25
